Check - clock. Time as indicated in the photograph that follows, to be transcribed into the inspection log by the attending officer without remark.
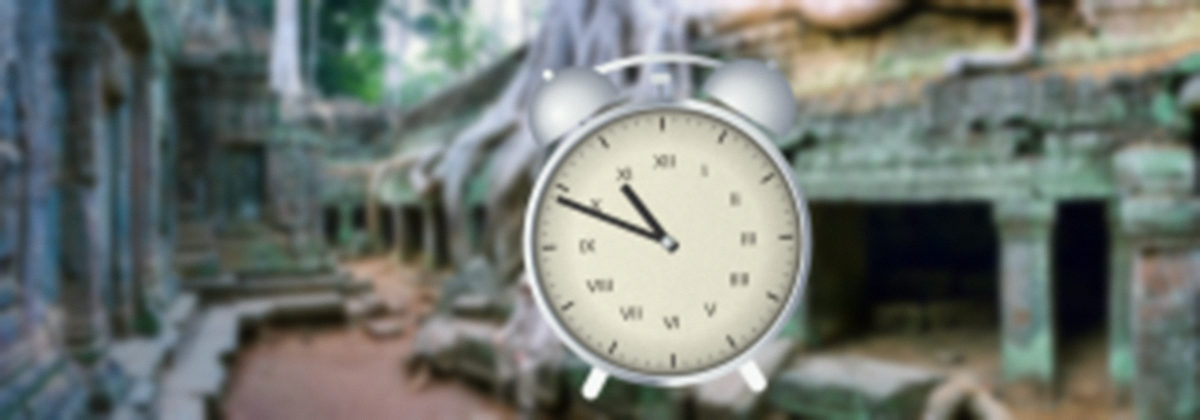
10:49
